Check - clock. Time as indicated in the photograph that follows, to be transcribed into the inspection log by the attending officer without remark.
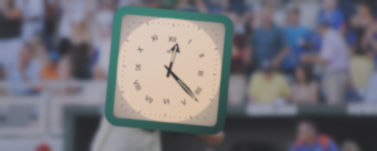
12:22
